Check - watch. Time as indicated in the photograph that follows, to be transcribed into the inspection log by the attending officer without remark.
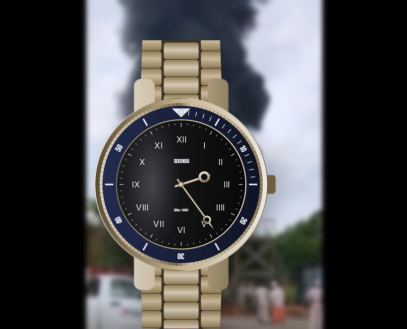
2:24
